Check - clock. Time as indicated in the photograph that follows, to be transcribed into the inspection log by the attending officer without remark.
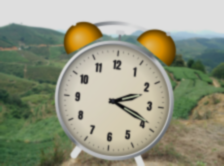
2:19
